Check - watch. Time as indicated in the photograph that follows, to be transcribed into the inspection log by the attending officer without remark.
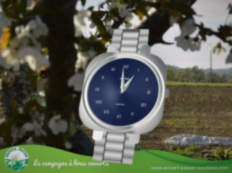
12:59
